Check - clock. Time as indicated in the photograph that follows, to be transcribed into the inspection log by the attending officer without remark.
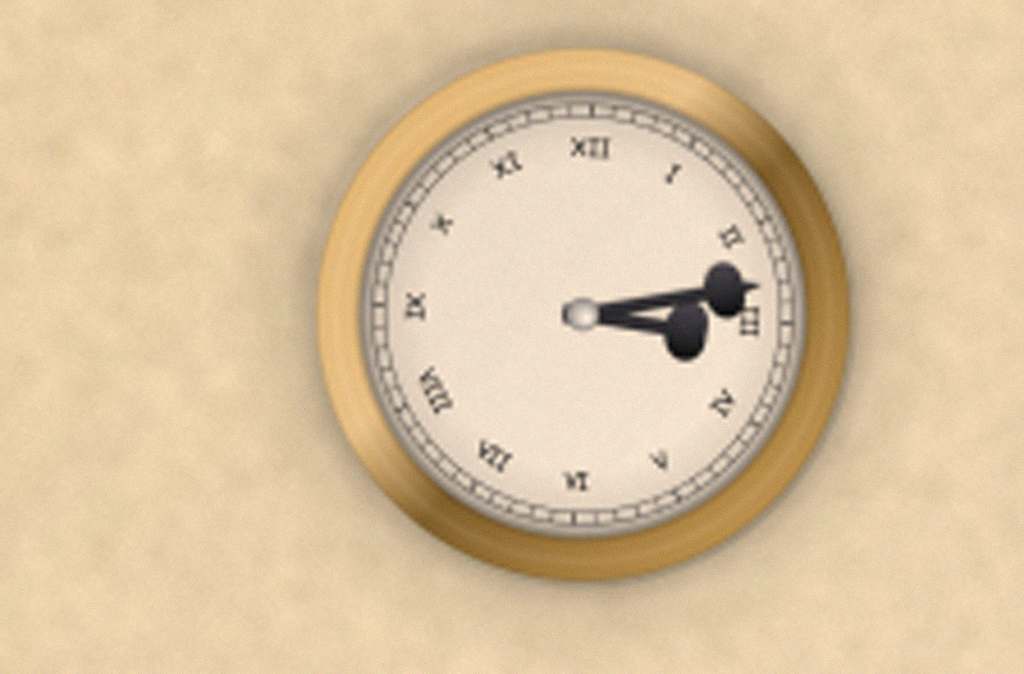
3:13
